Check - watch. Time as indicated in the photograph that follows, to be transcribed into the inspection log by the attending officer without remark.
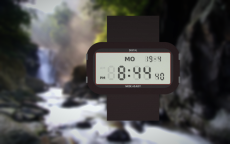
8:44:40
